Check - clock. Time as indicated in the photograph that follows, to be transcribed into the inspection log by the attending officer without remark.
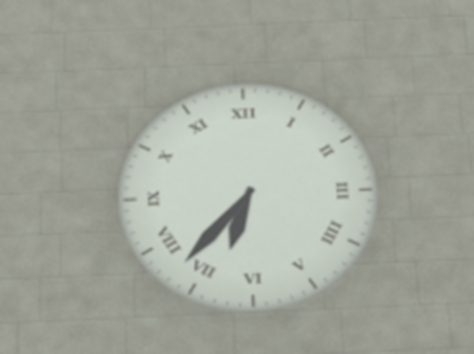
6:37
